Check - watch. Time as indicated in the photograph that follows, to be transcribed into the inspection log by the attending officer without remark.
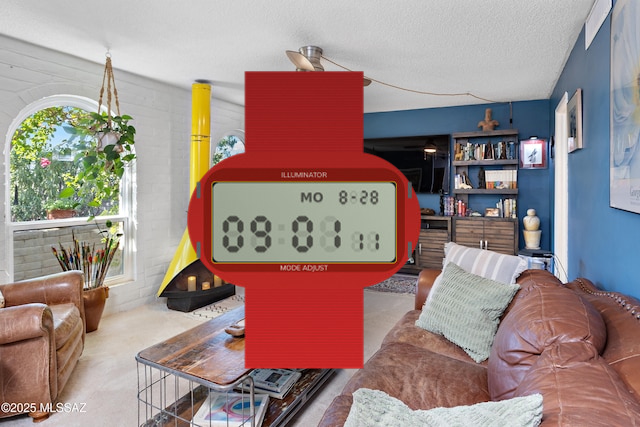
9:01:11
